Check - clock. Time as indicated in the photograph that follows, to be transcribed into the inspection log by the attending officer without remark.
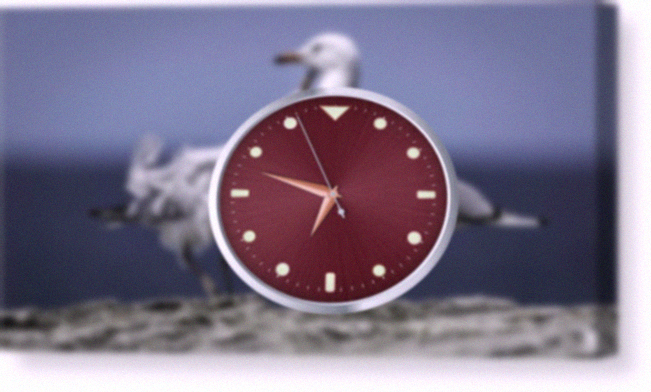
6:47:56
